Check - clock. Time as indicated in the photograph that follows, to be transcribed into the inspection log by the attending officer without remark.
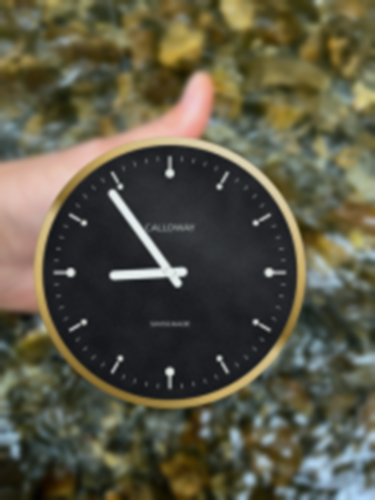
8:54
